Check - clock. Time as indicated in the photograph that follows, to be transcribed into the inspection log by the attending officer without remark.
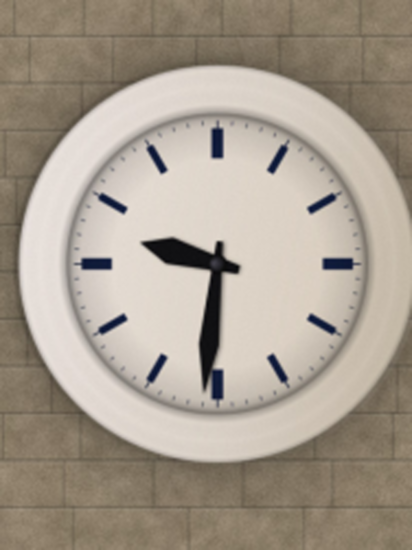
9:31
